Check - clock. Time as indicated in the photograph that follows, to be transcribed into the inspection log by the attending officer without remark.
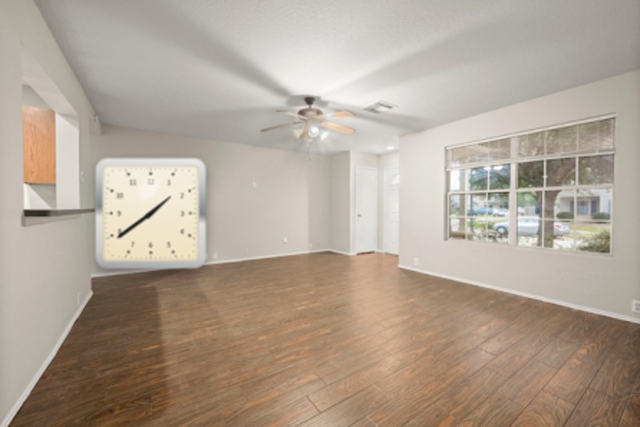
1:39
